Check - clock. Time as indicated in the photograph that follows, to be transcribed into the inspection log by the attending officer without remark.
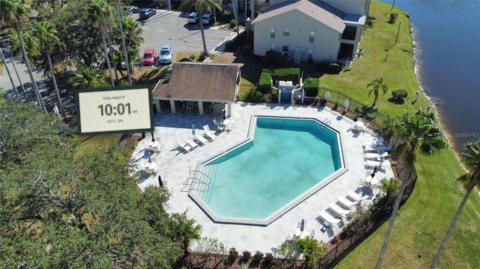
10:01
